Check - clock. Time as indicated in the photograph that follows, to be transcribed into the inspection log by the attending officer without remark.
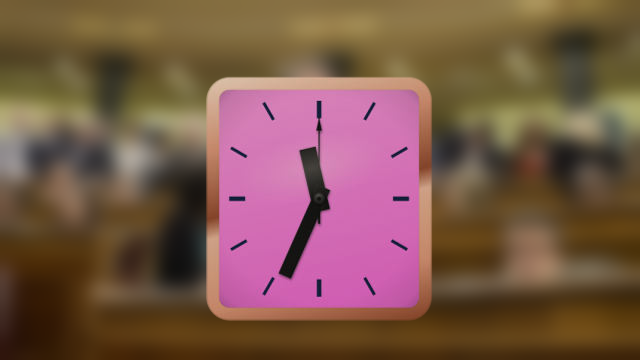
11:34:00
